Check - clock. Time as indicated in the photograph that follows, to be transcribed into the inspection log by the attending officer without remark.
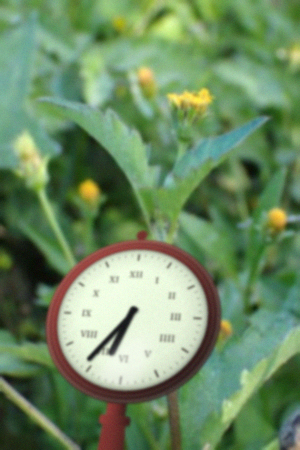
6:36
